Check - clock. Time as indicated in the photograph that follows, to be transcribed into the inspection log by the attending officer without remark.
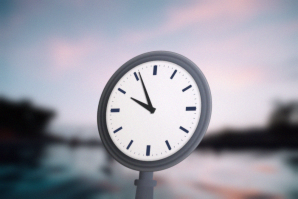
9:56
